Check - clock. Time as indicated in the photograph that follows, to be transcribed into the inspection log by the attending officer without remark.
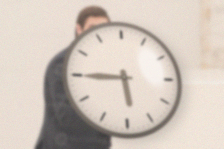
5:45
